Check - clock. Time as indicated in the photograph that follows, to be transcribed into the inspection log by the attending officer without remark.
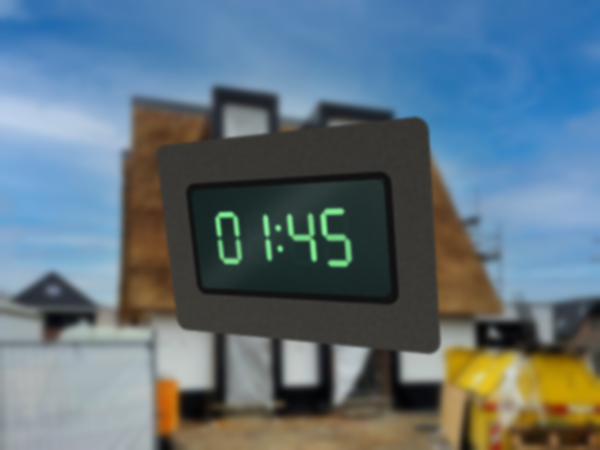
1:45
